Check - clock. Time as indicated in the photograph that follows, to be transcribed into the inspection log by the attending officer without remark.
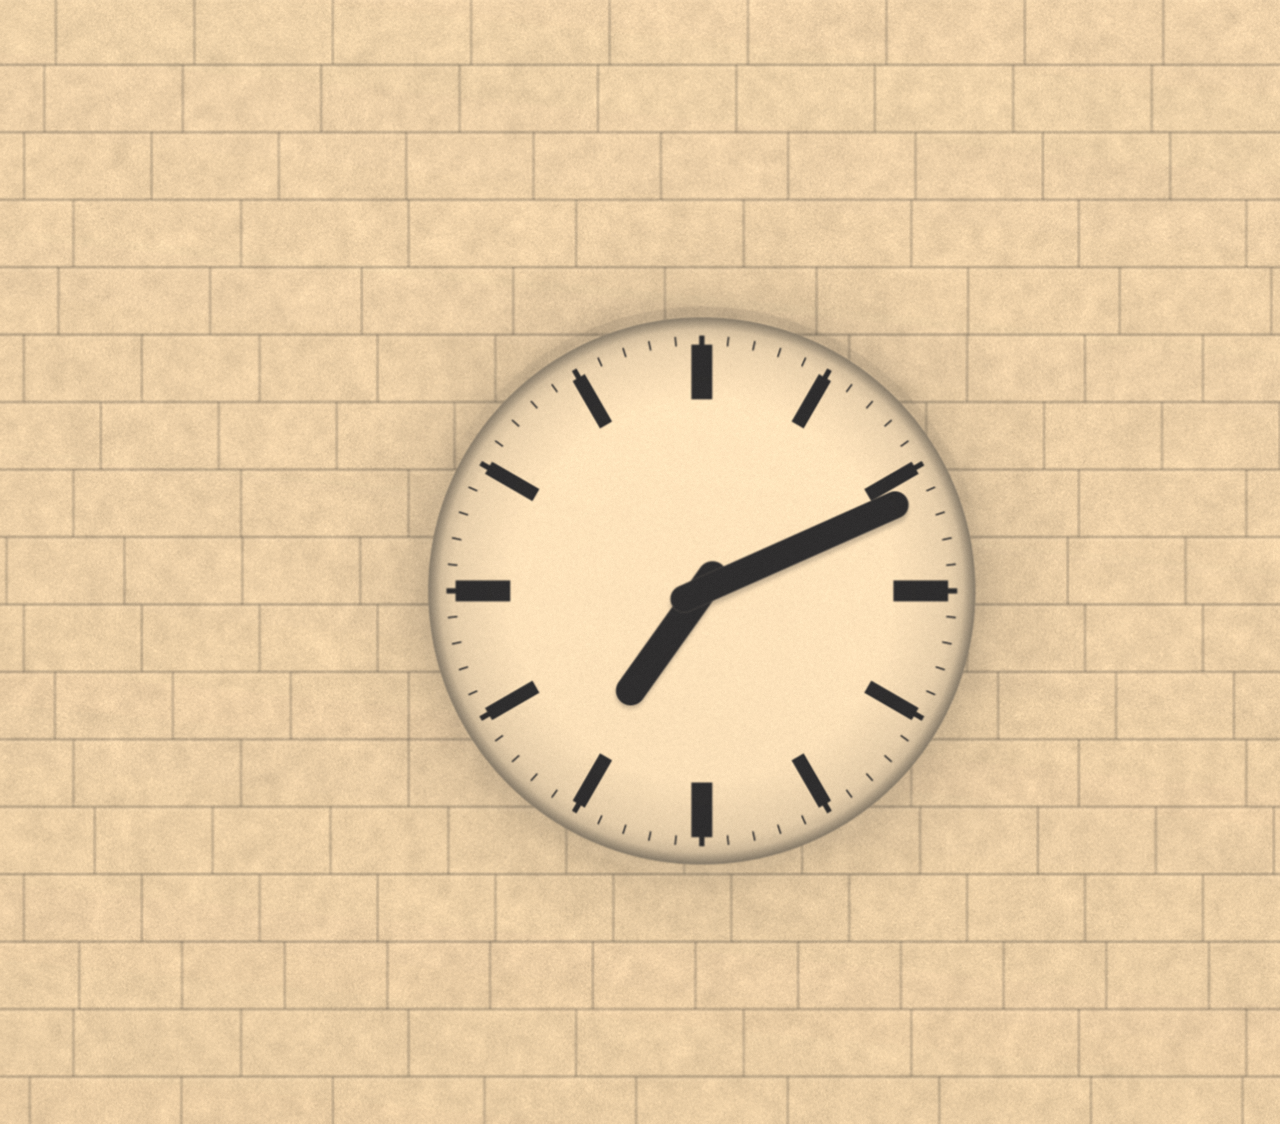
7:11
